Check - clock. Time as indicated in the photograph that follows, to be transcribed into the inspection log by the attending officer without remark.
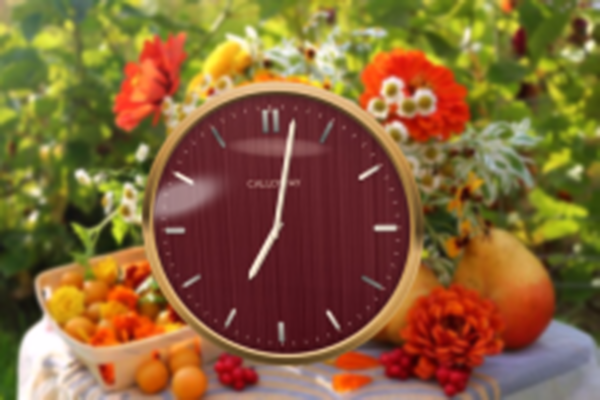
7:02
